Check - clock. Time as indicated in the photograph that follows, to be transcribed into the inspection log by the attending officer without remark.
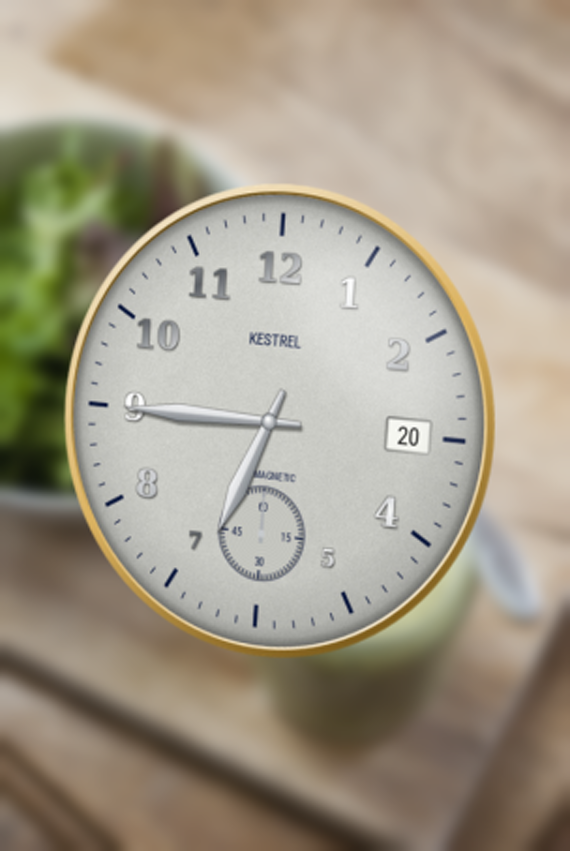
6:45
